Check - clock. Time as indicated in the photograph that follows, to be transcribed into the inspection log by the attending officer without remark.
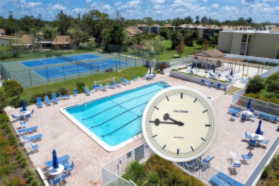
9:45
